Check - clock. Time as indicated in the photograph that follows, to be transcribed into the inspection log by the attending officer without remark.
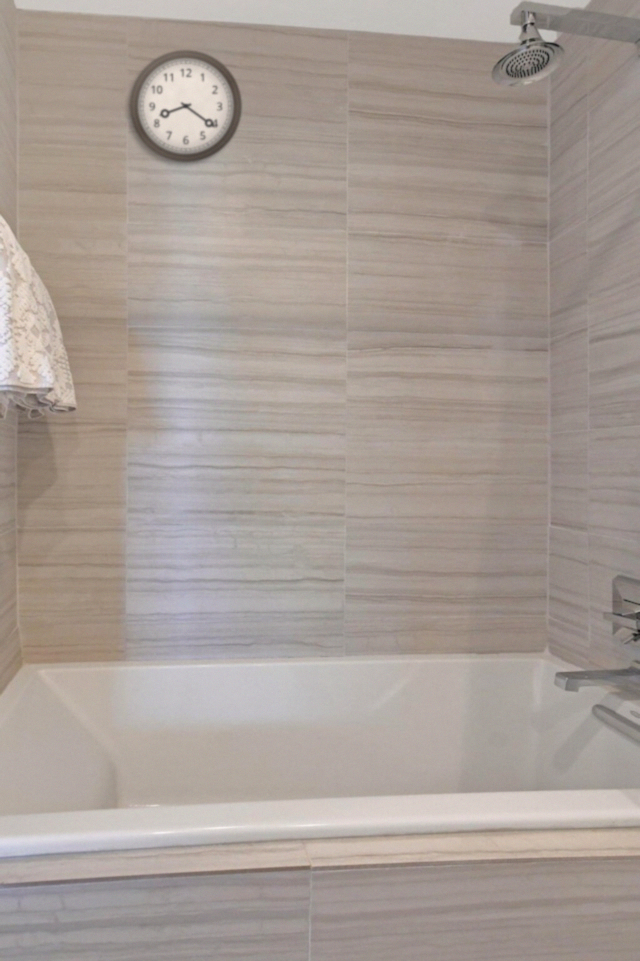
8:21
